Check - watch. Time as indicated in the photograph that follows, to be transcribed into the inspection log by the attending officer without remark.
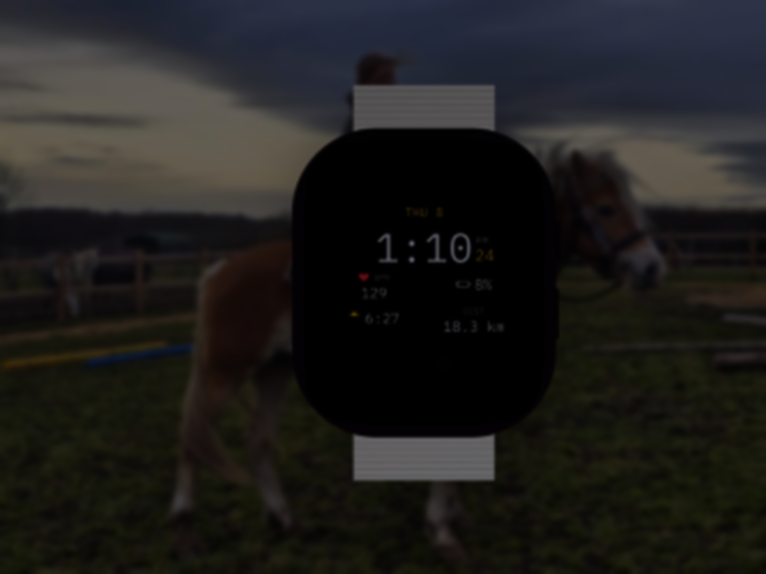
1:10
